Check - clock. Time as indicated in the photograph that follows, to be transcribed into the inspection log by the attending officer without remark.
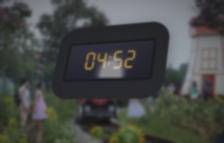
4:52
